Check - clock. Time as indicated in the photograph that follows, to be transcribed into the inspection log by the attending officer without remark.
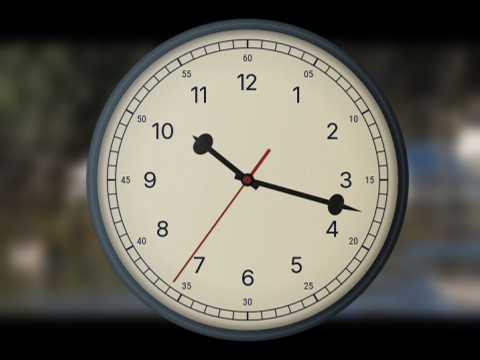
10:17:36
